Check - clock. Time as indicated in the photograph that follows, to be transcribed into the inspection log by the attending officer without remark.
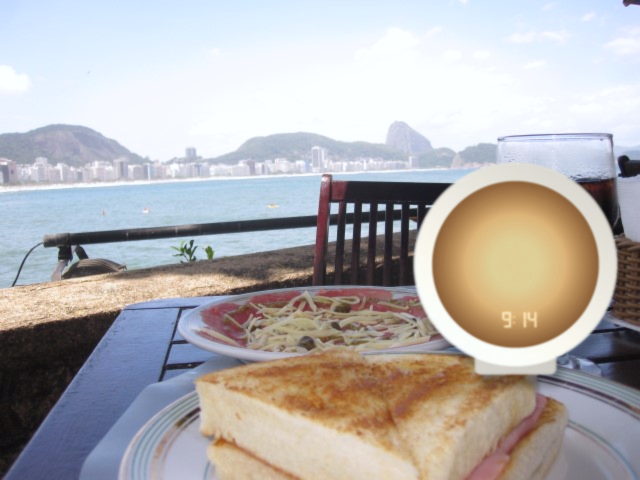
9:14
